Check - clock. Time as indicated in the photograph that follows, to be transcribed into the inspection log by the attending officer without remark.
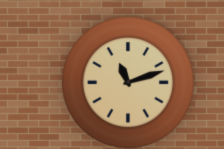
11:12
